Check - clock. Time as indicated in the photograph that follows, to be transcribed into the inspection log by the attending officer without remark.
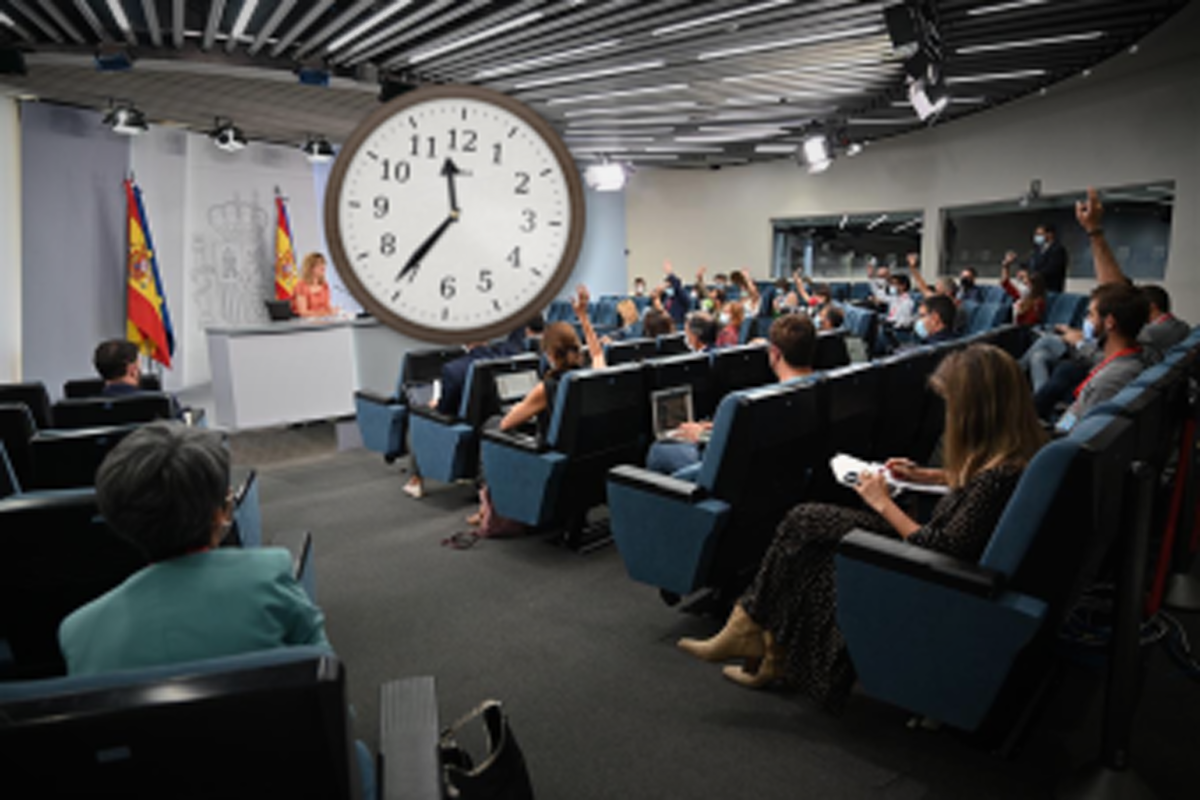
11:36
